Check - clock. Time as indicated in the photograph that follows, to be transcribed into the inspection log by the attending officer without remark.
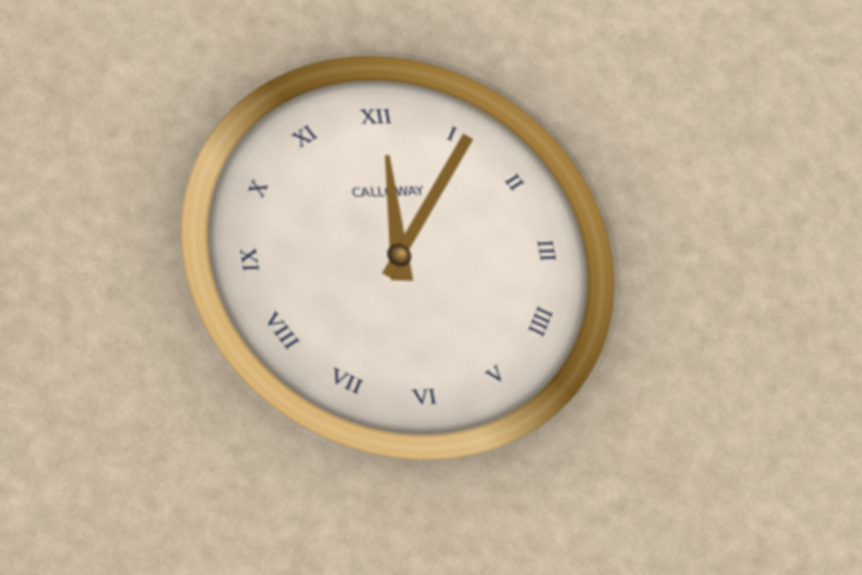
12:06
